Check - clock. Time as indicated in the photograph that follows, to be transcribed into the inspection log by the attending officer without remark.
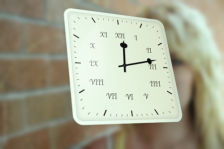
12:13
